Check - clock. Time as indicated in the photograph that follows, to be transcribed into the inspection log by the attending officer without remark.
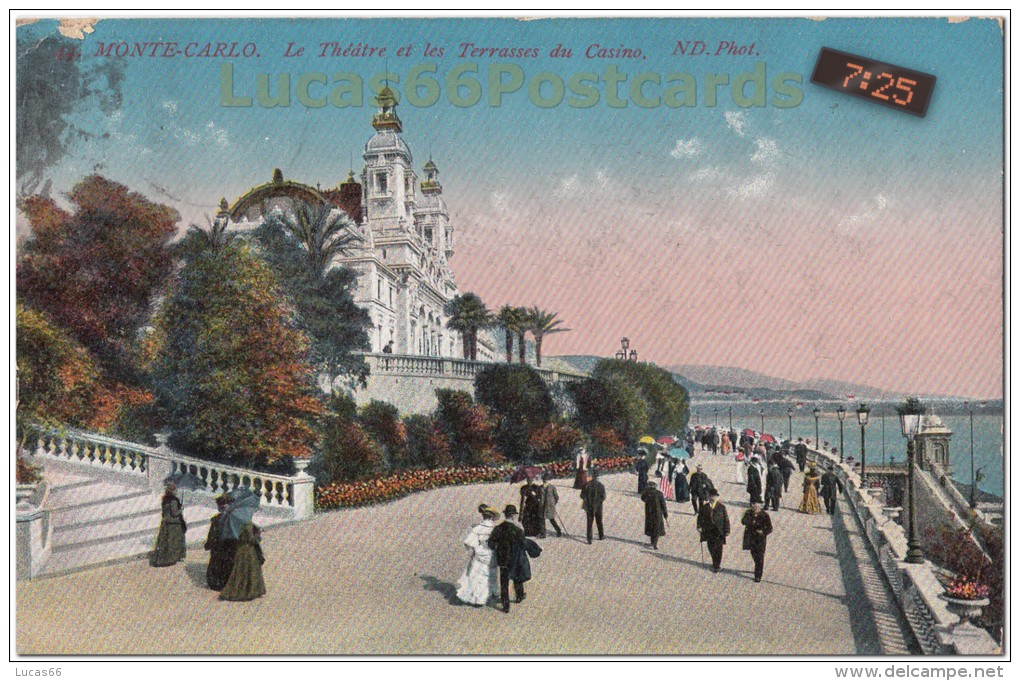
7:25
